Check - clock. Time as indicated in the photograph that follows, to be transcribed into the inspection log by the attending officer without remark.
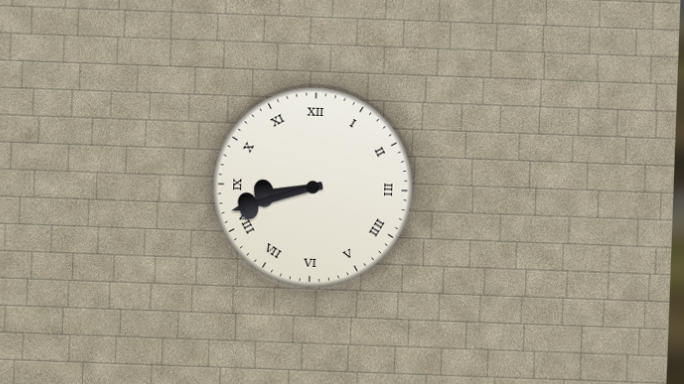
8:42
